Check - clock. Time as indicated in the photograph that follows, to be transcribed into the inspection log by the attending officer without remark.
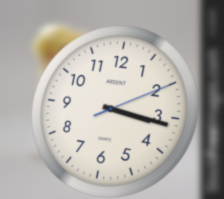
3:16:10
